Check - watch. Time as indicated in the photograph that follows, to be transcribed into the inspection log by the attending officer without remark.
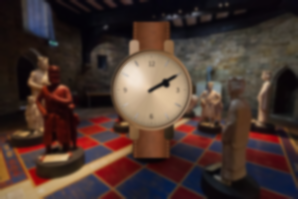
2:10
